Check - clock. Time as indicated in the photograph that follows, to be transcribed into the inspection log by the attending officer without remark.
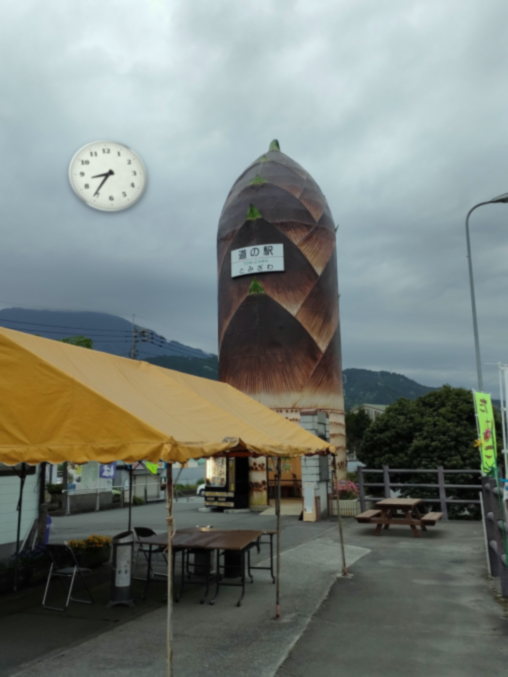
8:36
